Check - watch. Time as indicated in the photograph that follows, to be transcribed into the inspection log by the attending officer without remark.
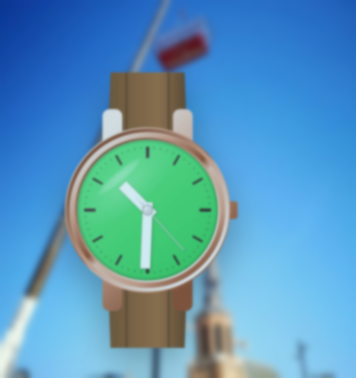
10:30:23
